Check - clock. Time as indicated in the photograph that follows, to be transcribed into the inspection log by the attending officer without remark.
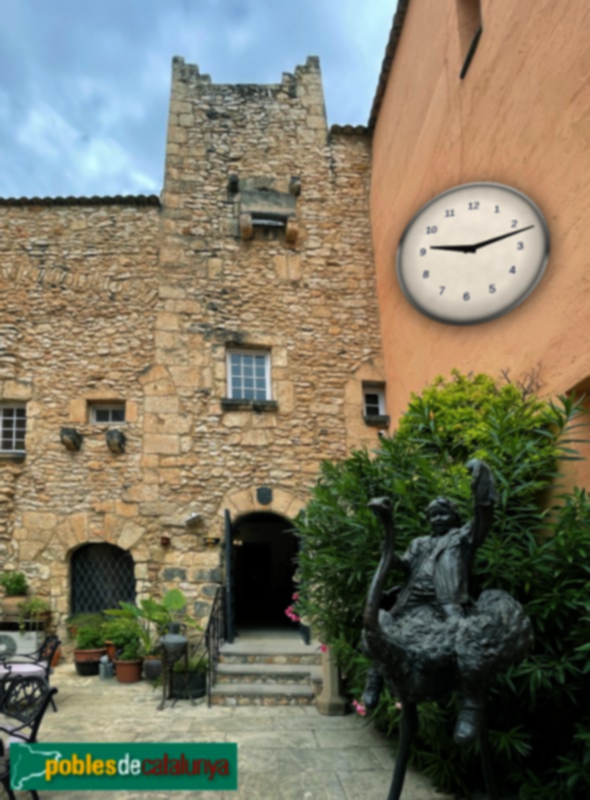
9:12
